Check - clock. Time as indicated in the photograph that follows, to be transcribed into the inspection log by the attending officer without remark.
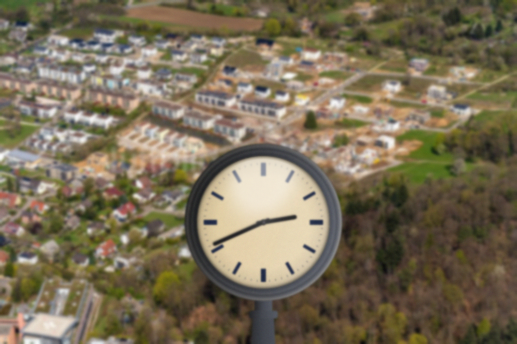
2:41
